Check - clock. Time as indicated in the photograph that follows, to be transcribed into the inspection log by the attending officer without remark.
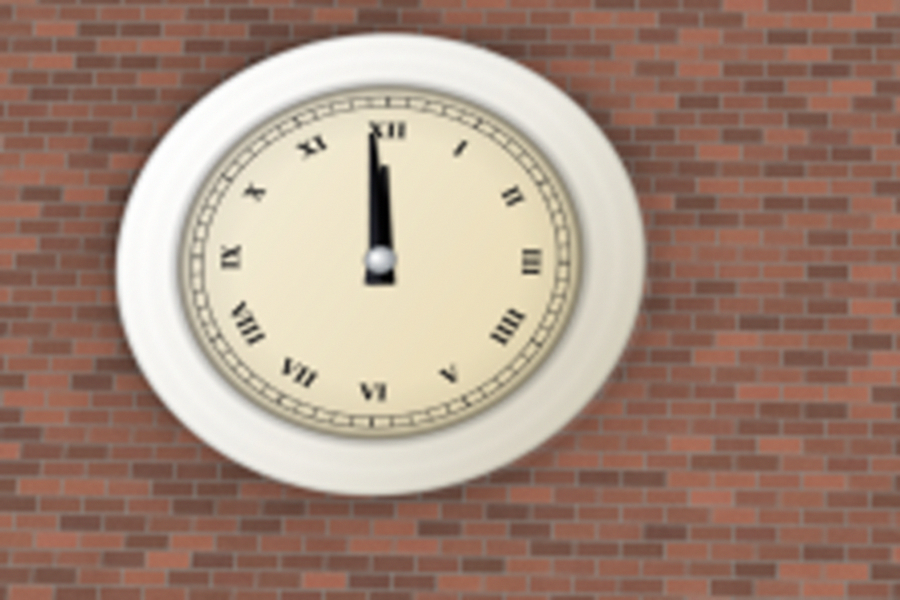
11:59
